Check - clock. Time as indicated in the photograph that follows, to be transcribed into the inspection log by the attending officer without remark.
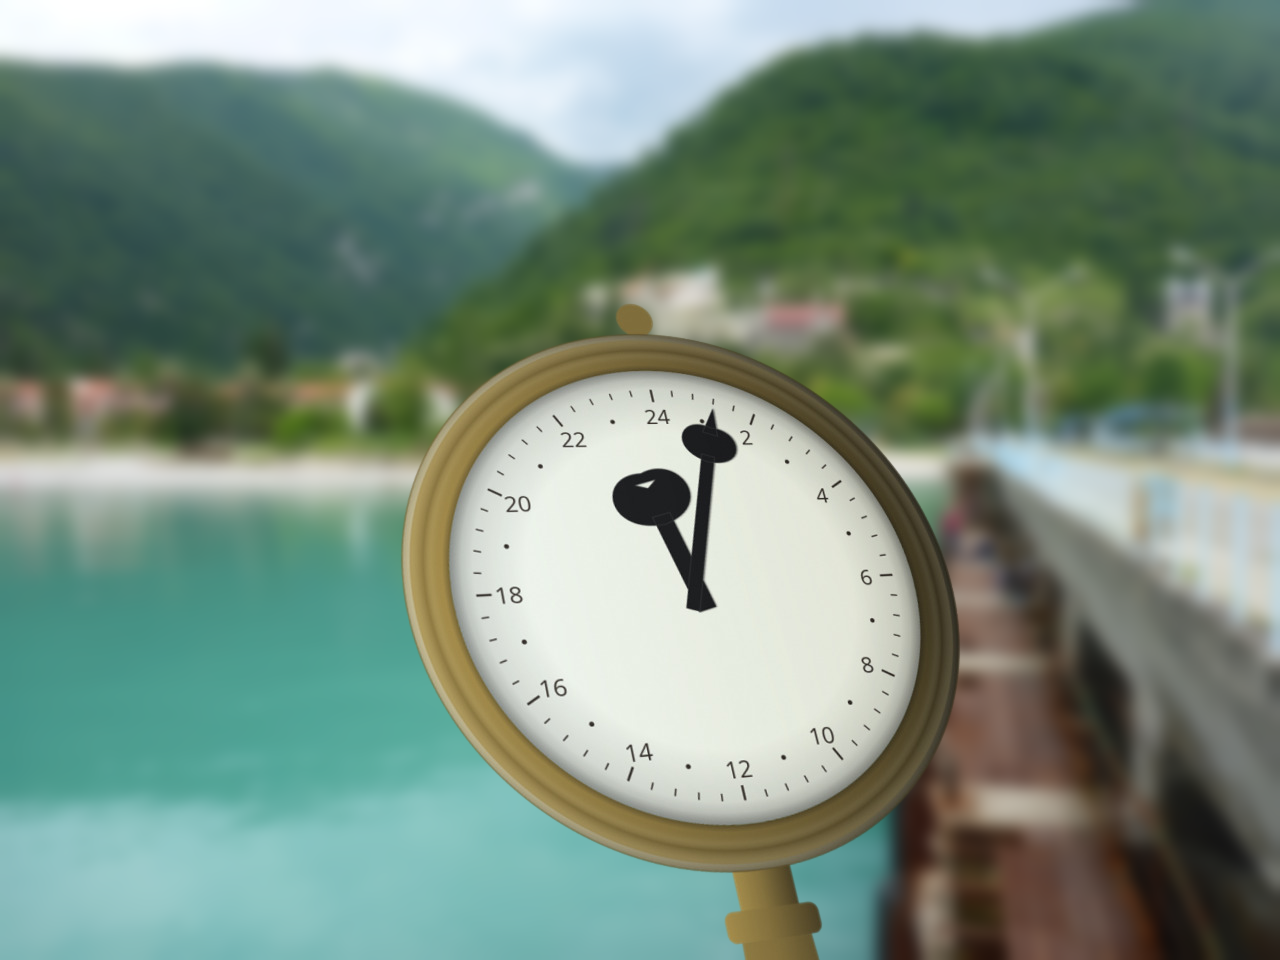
23:03
